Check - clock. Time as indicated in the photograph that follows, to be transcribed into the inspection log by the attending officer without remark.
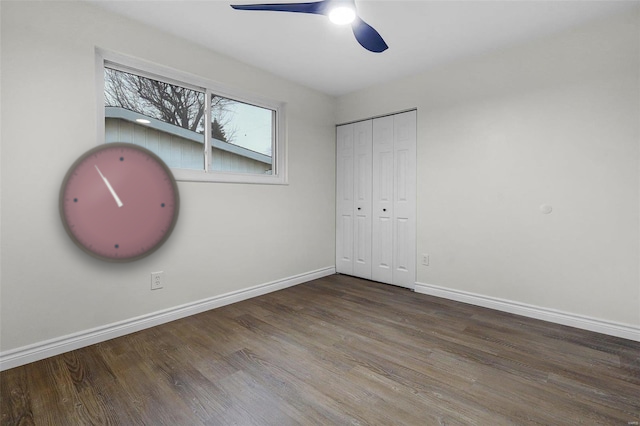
10:54
